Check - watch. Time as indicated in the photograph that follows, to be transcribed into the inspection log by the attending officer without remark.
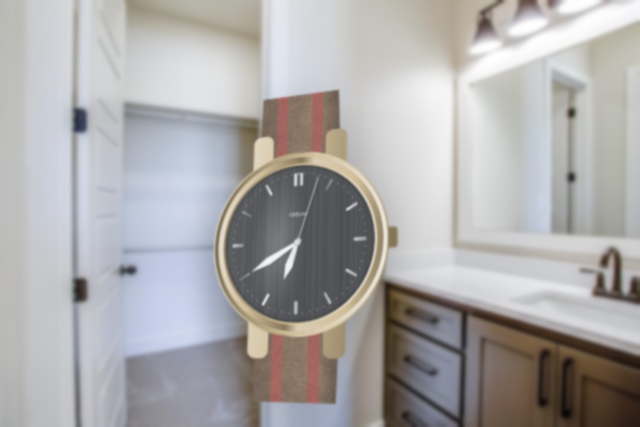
6:40:03
